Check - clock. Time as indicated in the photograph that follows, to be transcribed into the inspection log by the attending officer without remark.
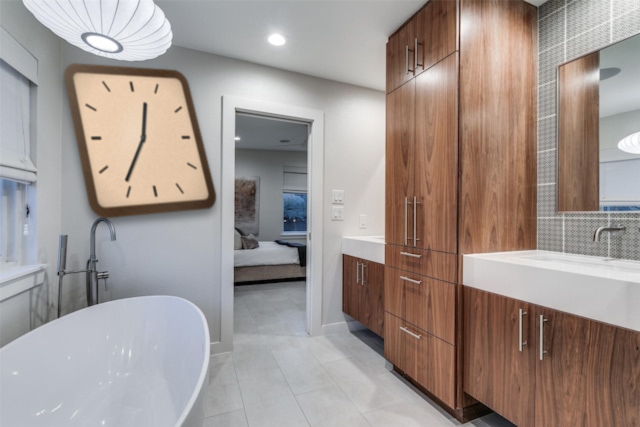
12:36
